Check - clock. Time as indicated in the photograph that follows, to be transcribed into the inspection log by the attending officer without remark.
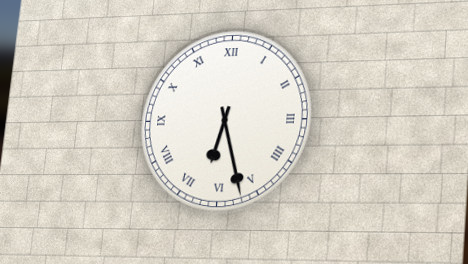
6:27
